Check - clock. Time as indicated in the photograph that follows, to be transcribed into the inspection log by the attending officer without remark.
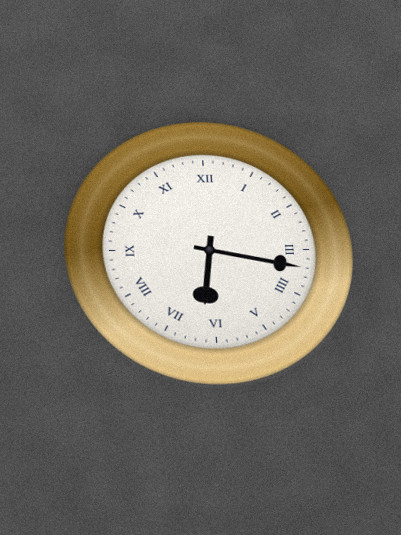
6:17
